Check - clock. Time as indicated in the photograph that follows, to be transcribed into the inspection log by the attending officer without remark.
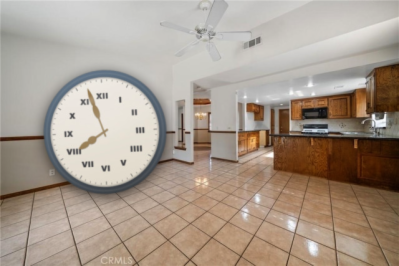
7:57
